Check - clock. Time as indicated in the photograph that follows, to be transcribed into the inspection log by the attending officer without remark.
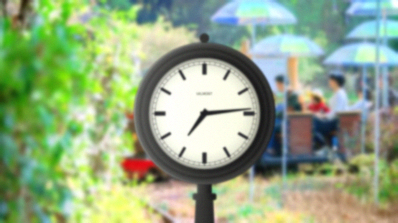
7:14
